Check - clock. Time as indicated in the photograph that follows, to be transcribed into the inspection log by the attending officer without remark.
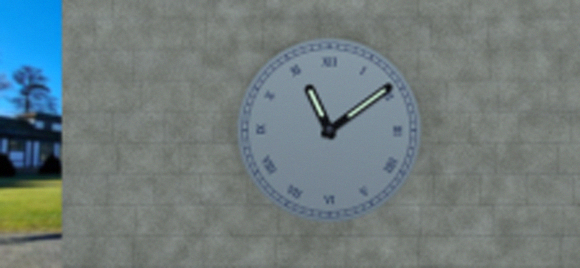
11:09
